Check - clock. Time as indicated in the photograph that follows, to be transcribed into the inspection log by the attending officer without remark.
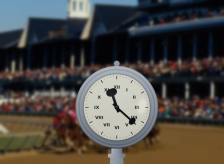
11:22
